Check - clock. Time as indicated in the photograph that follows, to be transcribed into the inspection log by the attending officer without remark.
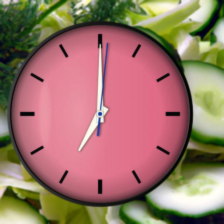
7:00:01
